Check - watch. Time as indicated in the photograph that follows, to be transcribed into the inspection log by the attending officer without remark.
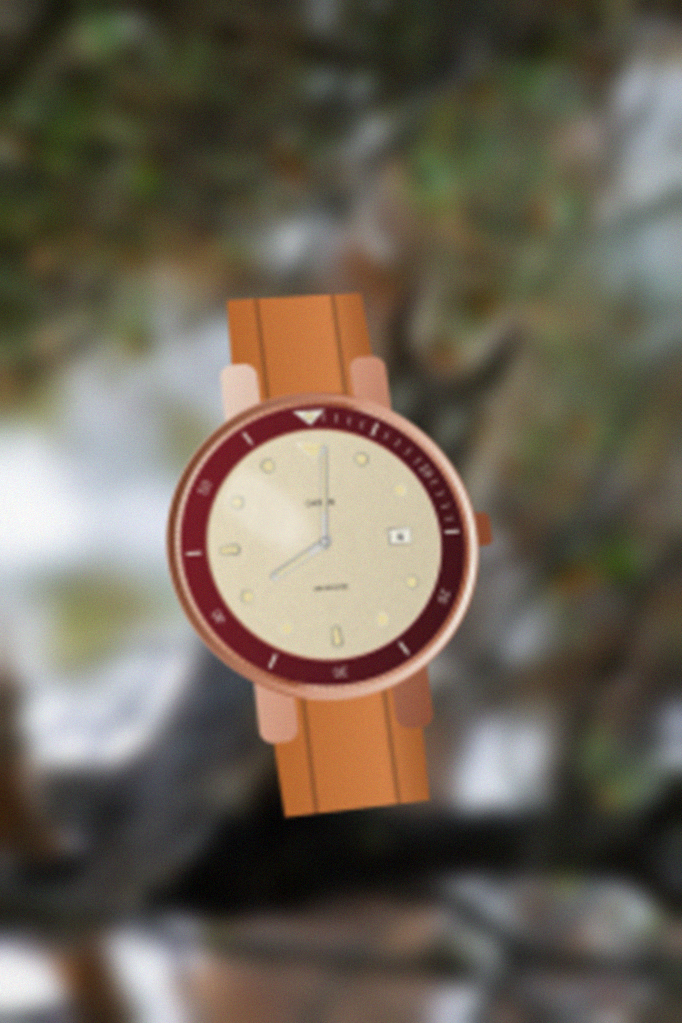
8:01
